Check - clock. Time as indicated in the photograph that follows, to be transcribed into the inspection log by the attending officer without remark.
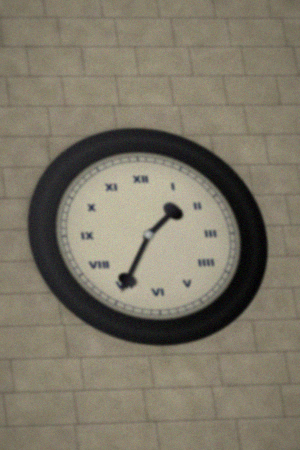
1:35
